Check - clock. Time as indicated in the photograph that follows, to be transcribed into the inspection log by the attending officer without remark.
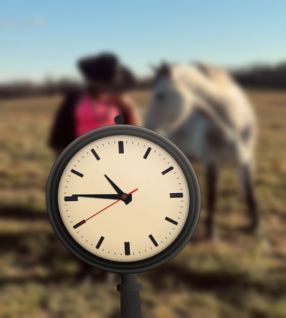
10:45:40
